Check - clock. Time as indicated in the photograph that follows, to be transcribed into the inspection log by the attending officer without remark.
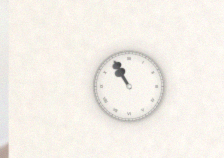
10:55
